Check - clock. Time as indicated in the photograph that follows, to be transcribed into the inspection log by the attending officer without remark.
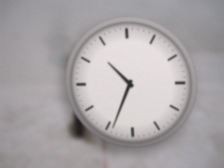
10:34
